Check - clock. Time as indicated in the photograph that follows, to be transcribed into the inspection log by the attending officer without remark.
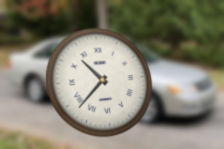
10:38
